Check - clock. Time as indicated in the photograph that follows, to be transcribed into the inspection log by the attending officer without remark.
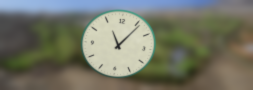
11:06
